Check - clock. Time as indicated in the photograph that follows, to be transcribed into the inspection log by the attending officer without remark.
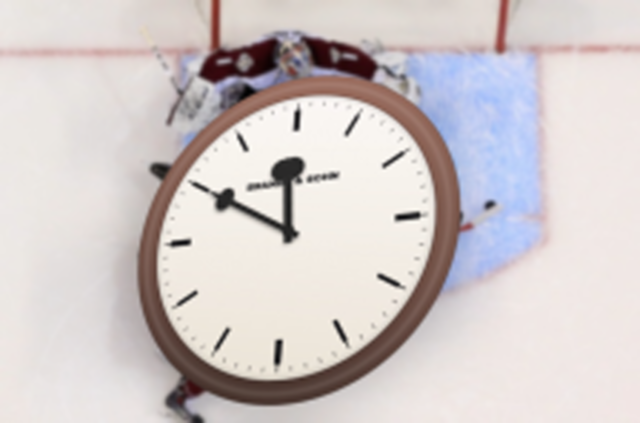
11:50
